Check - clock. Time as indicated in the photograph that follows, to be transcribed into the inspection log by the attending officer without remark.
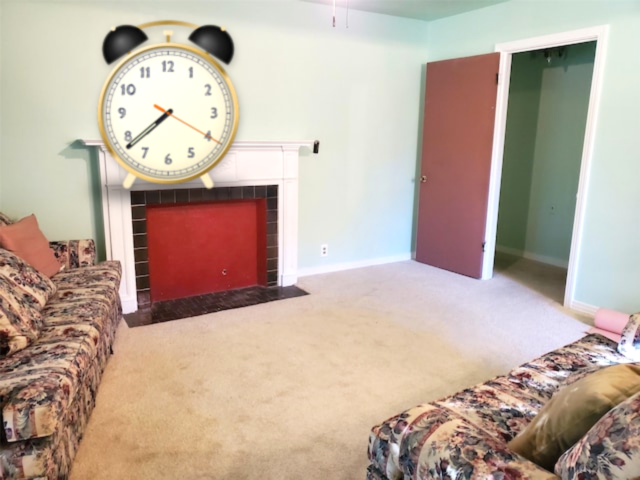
7:38:20
